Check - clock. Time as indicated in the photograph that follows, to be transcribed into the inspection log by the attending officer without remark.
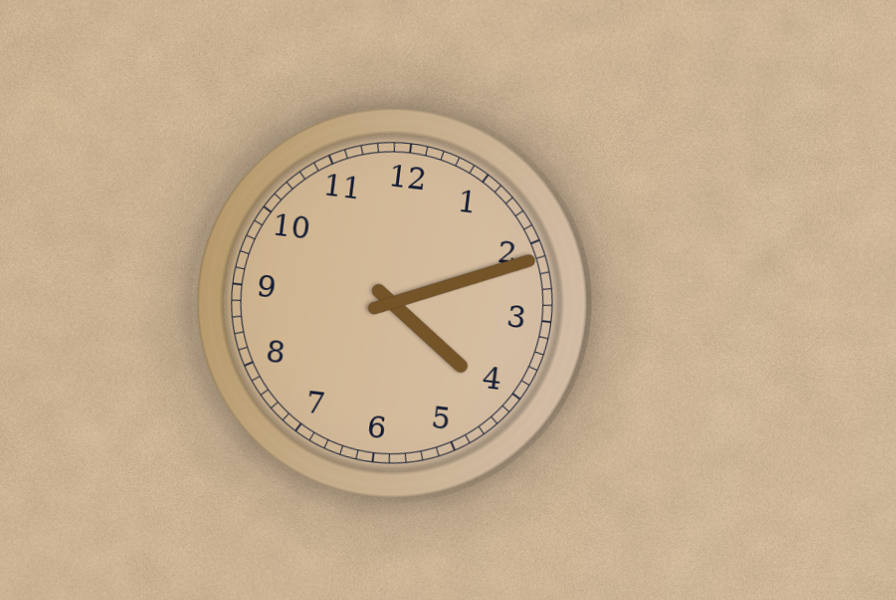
4:11
